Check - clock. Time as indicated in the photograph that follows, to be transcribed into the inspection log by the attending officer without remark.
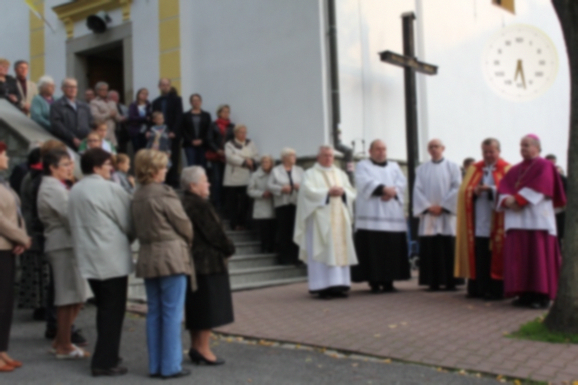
6:28
